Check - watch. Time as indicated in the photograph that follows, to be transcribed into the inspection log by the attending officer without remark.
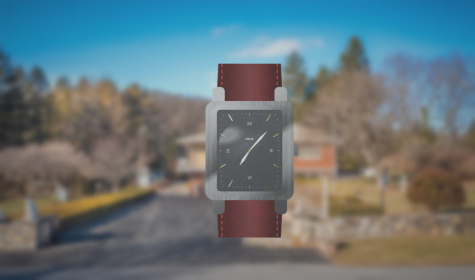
7:07
